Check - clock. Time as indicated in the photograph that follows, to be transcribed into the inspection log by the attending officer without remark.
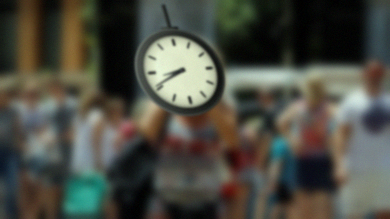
8:41
